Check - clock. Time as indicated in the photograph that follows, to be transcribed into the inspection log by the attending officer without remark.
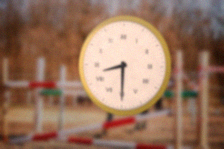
8:30
